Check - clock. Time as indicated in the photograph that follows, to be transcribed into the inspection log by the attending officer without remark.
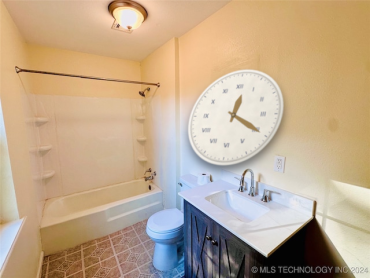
12:20
